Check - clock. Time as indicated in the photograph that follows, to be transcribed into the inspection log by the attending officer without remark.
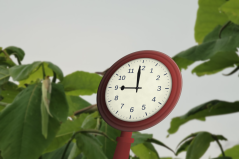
8:59
